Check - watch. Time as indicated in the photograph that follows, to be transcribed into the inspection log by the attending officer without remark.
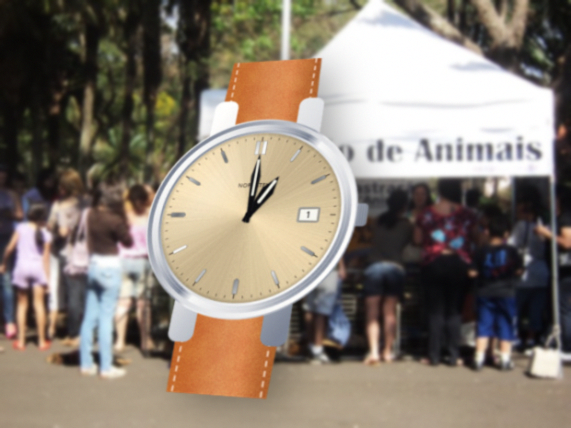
1:00
